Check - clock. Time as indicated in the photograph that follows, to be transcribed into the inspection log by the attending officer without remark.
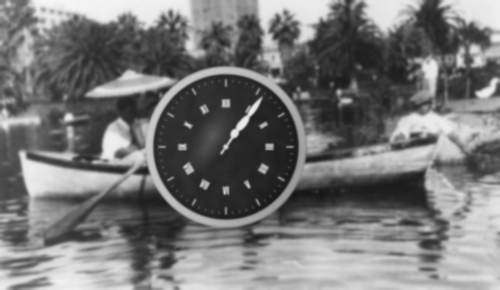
1:06
